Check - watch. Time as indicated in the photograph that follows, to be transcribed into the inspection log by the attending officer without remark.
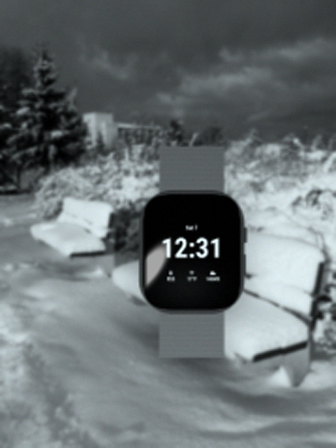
12:31
